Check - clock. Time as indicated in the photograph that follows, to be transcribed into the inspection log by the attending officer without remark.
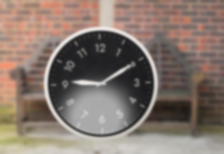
9:10
